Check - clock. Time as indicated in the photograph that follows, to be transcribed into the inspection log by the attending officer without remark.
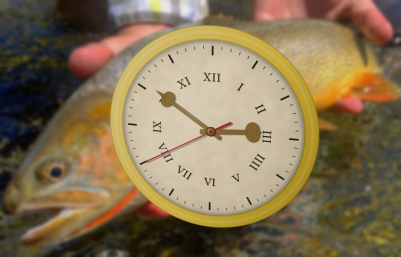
2:50:40
